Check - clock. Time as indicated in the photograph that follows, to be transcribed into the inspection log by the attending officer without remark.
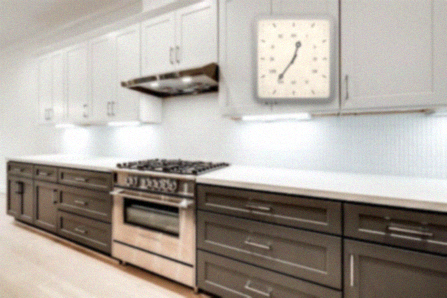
12:36
